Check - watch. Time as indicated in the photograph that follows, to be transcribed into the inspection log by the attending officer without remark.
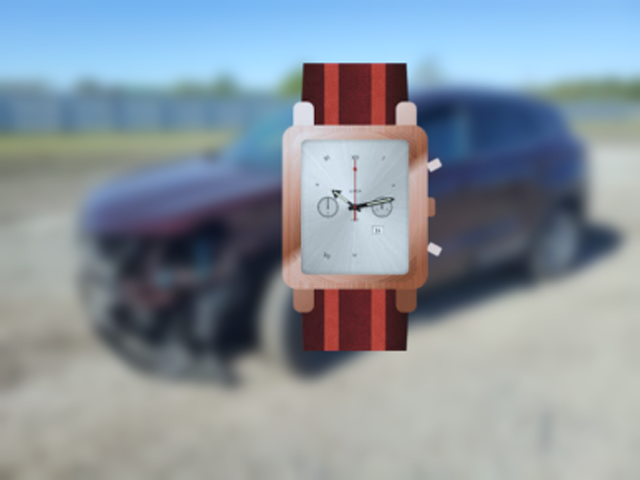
10:13
